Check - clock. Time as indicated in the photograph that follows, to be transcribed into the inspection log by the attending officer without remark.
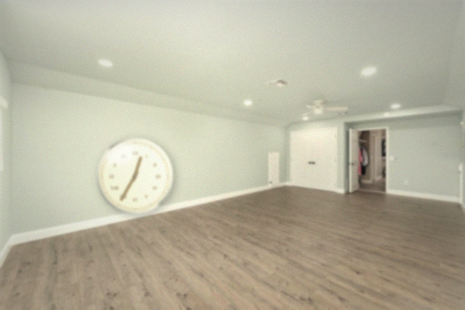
12:35
